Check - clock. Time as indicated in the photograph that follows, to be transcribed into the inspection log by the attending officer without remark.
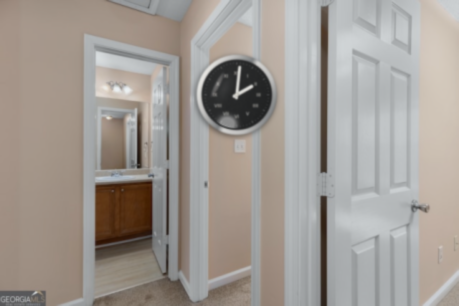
2:01
